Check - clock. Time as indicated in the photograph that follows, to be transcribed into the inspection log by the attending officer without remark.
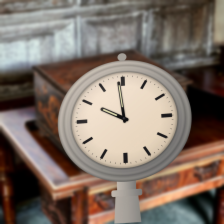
9:59
